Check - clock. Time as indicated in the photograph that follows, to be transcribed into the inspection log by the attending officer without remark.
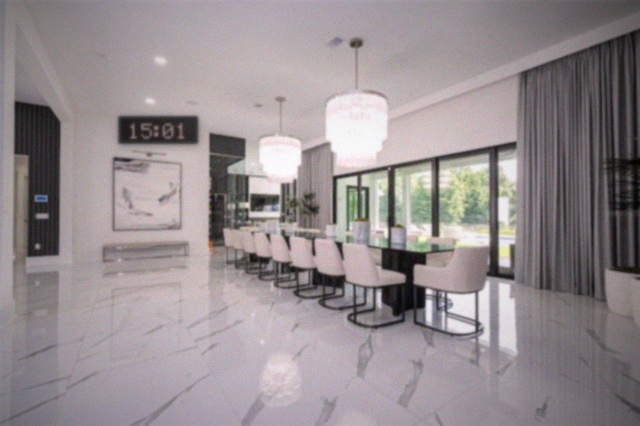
15:01
